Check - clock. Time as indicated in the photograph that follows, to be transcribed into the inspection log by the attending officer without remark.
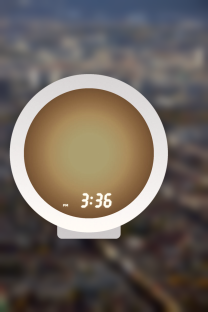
3:36
